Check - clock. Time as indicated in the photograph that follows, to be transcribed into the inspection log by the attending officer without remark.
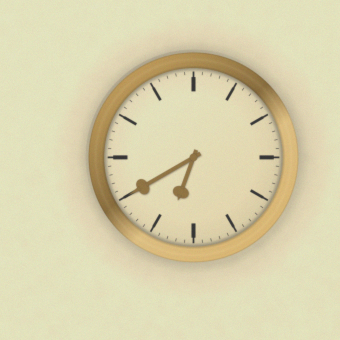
6:40
